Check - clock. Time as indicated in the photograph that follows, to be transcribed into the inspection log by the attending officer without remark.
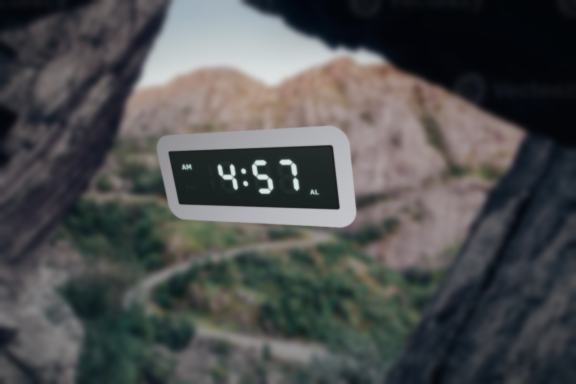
4:57
